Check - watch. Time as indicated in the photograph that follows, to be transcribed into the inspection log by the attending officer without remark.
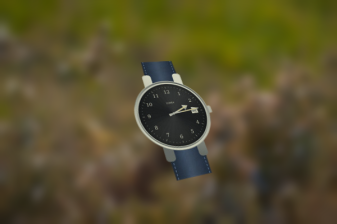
2:14
